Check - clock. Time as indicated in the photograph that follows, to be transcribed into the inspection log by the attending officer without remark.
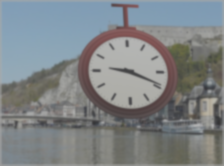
9:19
